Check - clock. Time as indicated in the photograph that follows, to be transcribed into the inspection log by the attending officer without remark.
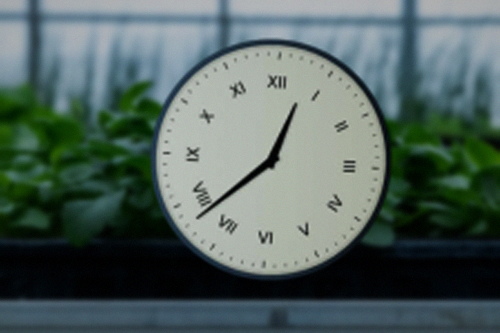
12:38
